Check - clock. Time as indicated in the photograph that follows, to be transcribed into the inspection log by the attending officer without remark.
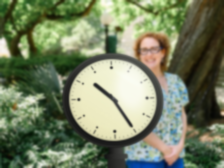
10:25
